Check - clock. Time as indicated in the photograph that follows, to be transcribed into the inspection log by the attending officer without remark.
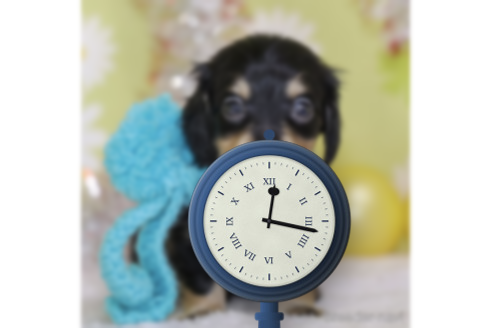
12:17
